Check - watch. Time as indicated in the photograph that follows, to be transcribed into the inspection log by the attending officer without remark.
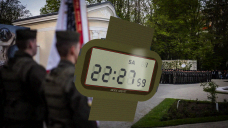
22:27:59
